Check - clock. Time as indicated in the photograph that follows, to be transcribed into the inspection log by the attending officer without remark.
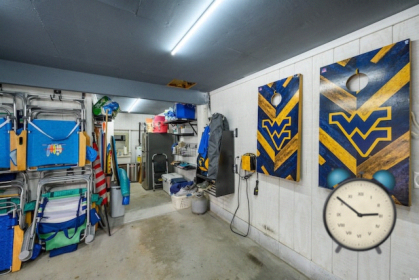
2:51
